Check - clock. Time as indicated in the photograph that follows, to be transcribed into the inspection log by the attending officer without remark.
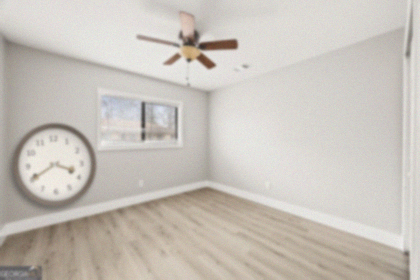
3:40
